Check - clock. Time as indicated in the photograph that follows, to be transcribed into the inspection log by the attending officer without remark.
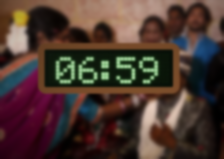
6:59
